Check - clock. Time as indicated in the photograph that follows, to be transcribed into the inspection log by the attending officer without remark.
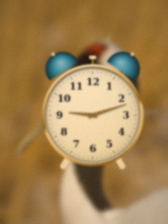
9:12
